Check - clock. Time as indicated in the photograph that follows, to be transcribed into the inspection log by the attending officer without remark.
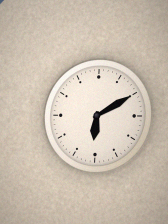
6:10
